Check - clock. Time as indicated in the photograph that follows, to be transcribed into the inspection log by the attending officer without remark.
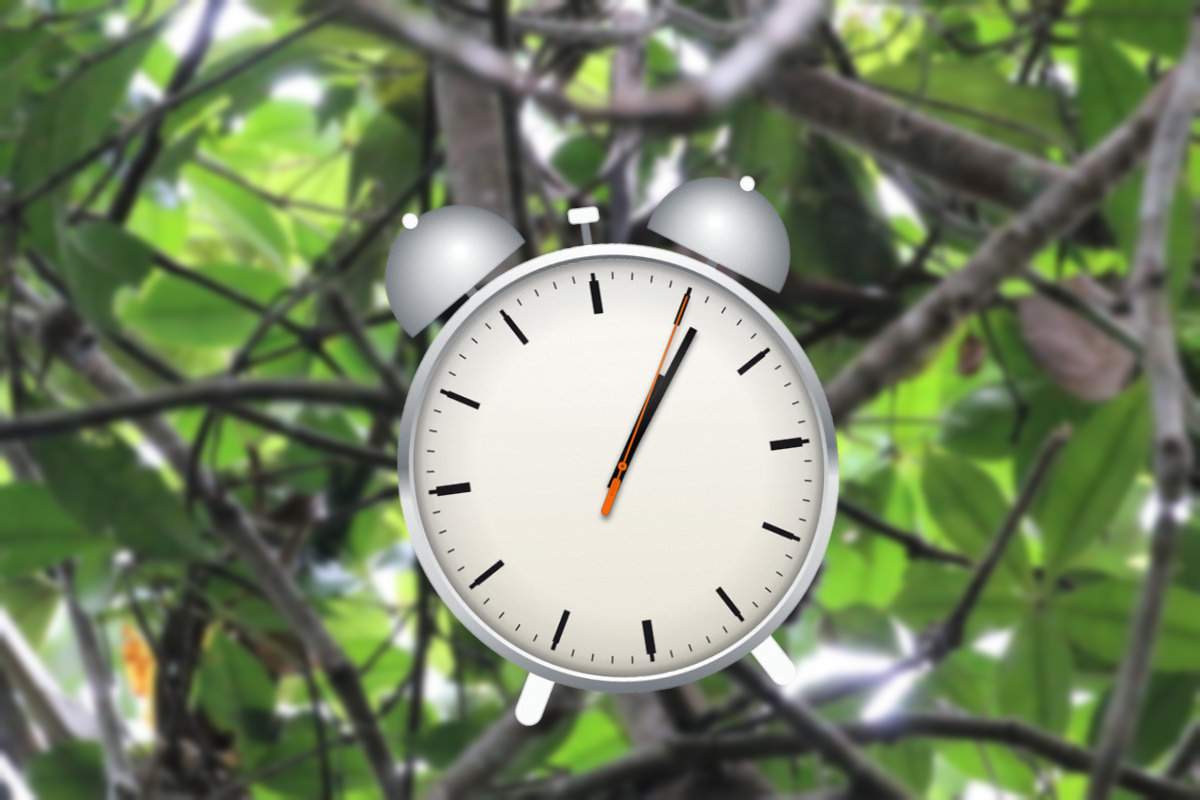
1:06:05
